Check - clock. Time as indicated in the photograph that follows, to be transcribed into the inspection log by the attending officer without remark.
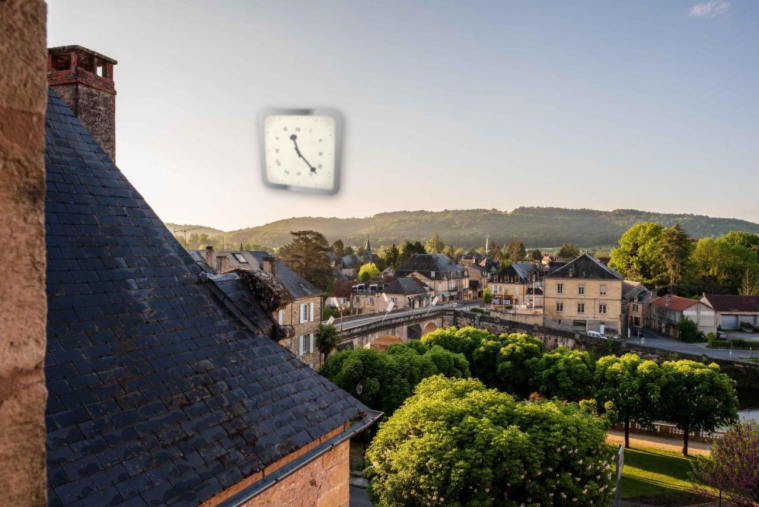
11:23
